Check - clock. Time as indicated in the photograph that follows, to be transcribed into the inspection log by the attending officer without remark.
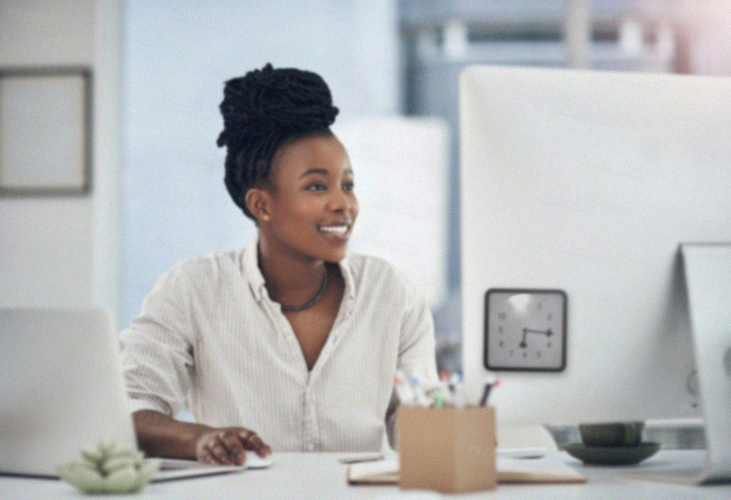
6:16
